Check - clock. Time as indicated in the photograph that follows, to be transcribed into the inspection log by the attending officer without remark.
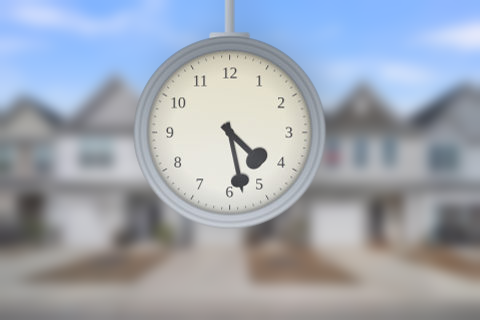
4:28
